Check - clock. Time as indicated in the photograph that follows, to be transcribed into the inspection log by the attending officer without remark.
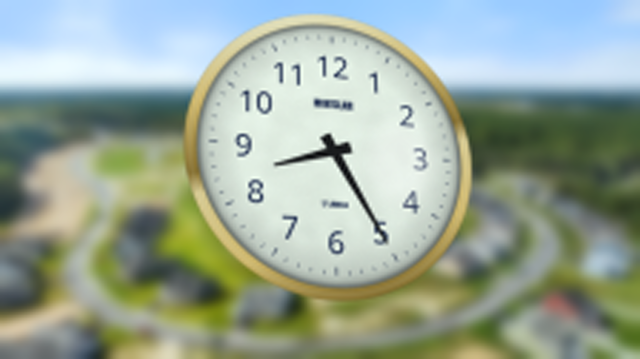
8:25
